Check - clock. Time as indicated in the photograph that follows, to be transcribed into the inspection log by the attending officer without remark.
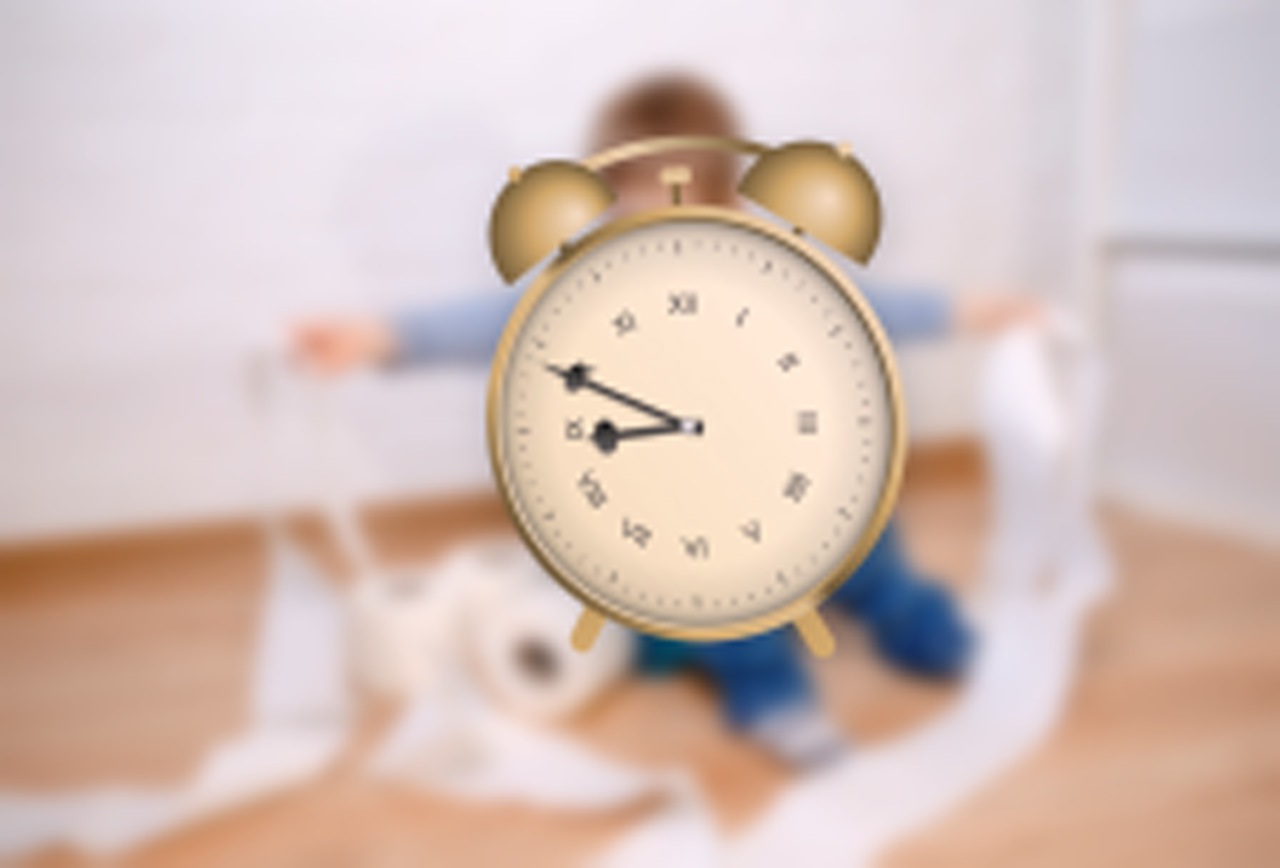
8:49
